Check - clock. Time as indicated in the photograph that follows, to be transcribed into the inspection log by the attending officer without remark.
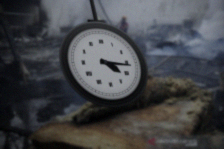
4:16
